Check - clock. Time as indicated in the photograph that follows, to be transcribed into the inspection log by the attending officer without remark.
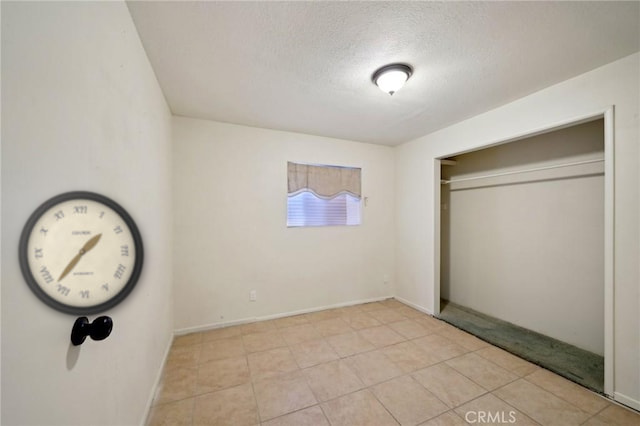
1:37
